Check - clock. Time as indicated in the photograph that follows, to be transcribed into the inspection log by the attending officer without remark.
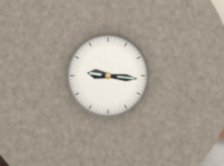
9:16
